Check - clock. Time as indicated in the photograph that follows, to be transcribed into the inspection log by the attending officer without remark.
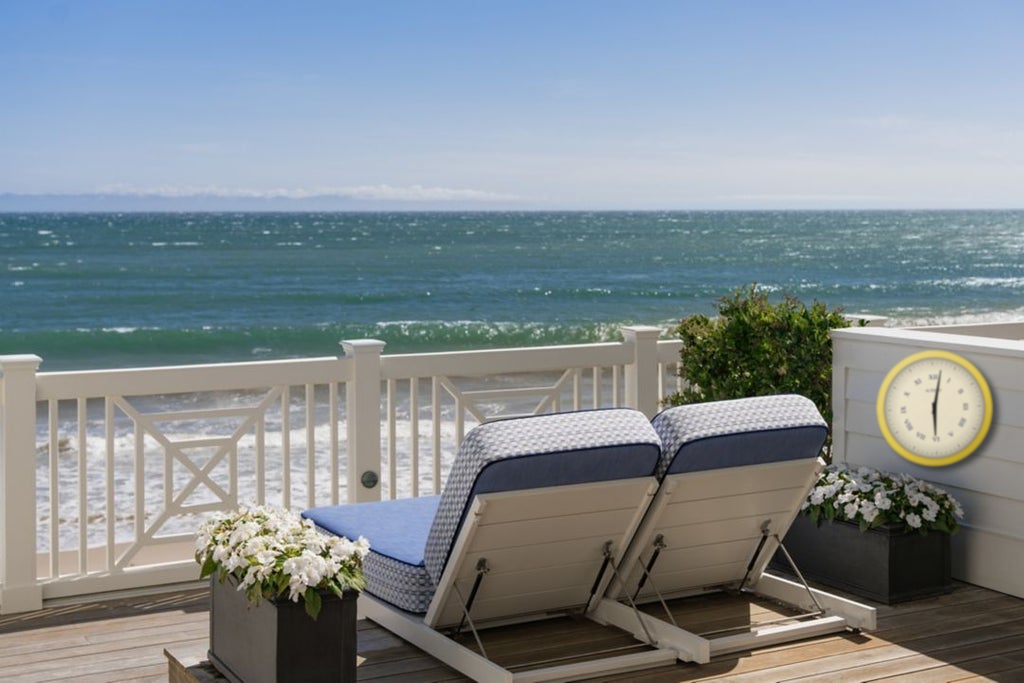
6:02
